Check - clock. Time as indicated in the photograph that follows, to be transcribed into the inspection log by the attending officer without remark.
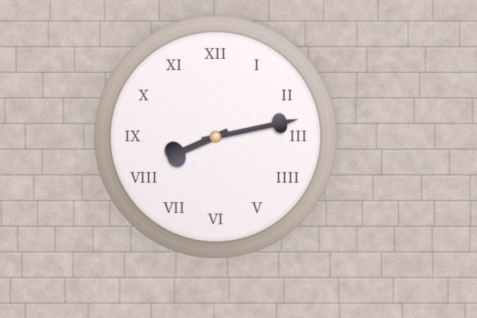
8:13
